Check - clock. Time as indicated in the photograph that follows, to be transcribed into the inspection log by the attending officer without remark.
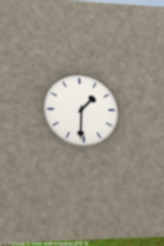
1:31
